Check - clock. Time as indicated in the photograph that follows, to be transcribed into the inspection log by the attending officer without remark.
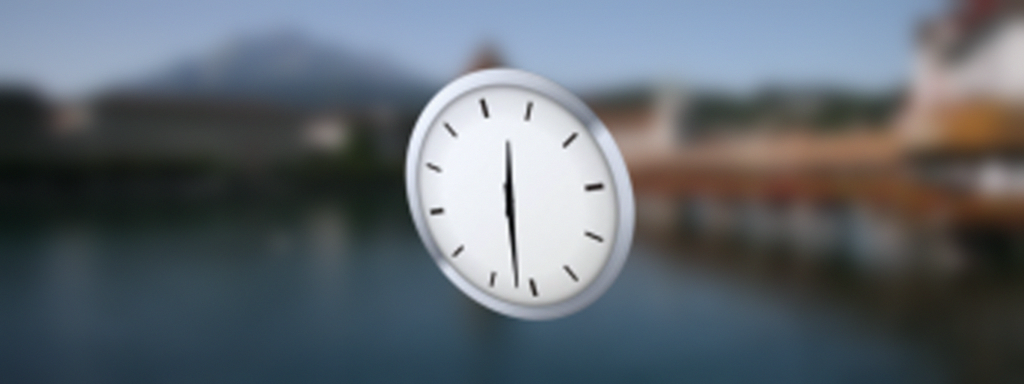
12:32
